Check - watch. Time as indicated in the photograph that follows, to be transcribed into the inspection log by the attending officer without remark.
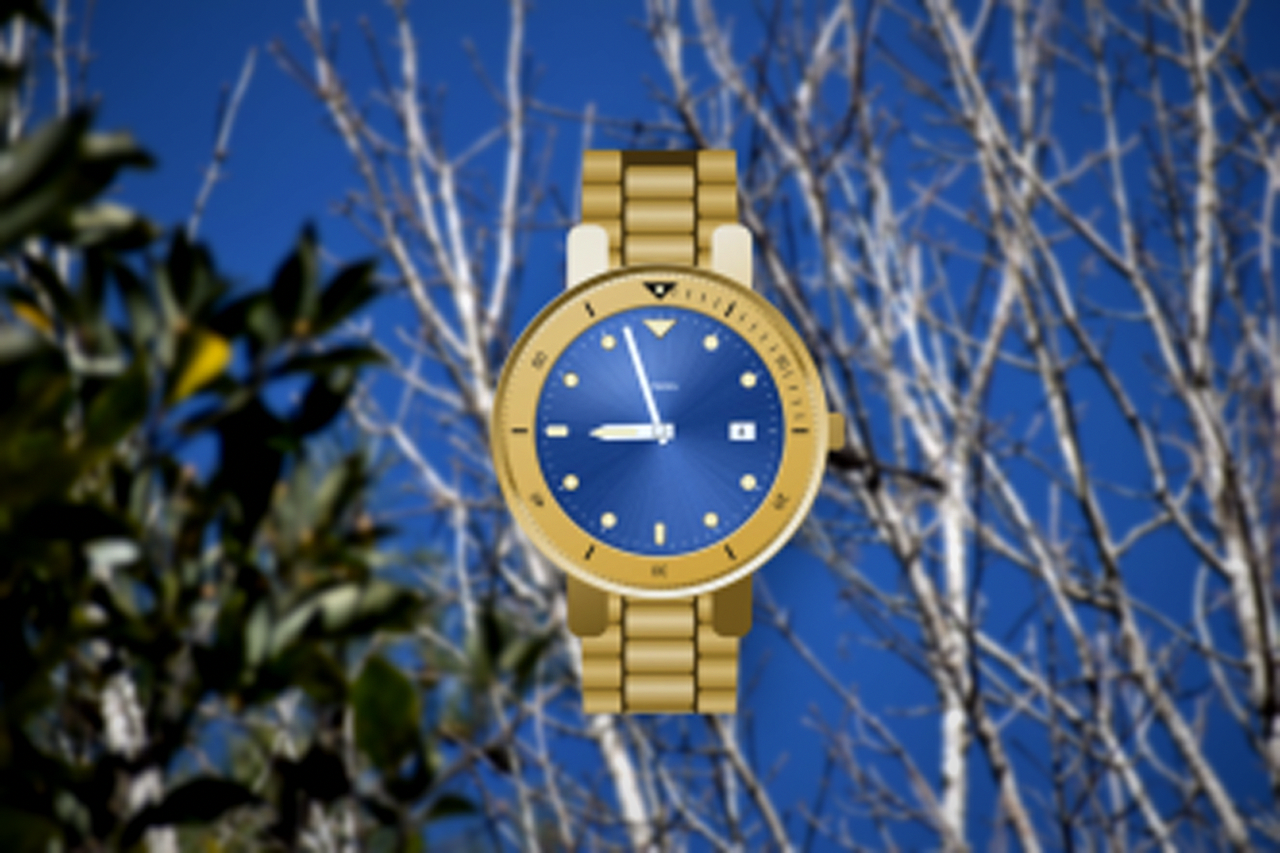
8:57
